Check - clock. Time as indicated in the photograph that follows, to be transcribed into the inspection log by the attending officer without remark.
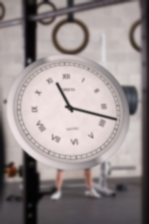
11:18
